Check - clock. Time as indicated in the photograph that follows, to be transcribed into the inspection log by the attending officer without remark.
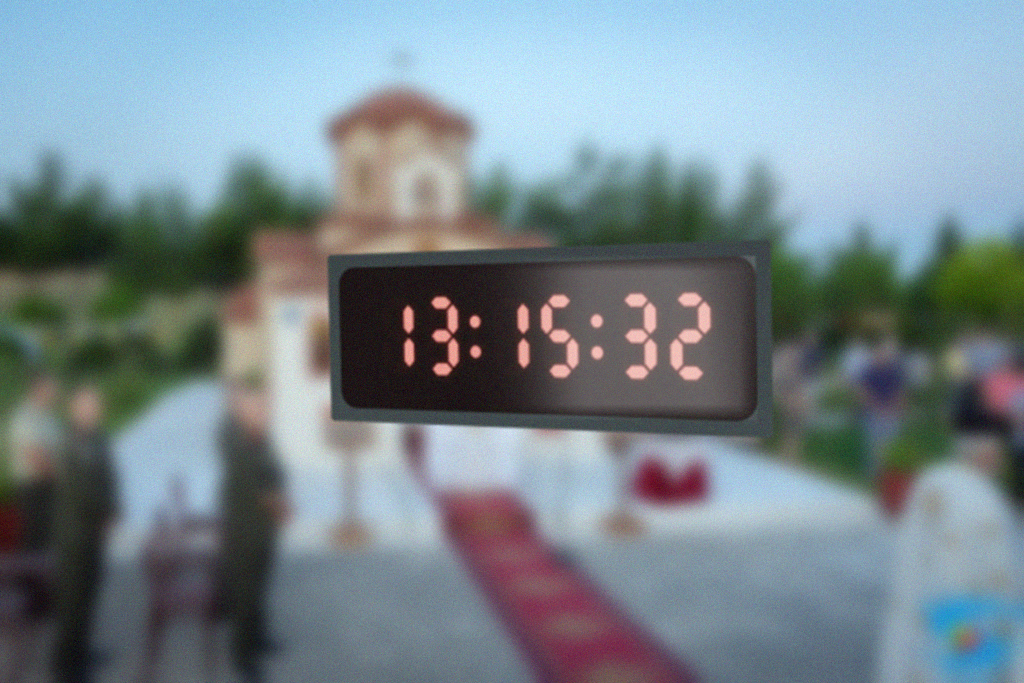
13:15:32
